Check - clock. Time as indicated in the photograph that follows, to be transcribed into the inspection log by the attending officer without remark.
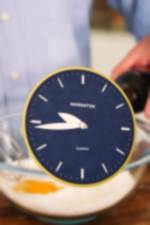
9:44
